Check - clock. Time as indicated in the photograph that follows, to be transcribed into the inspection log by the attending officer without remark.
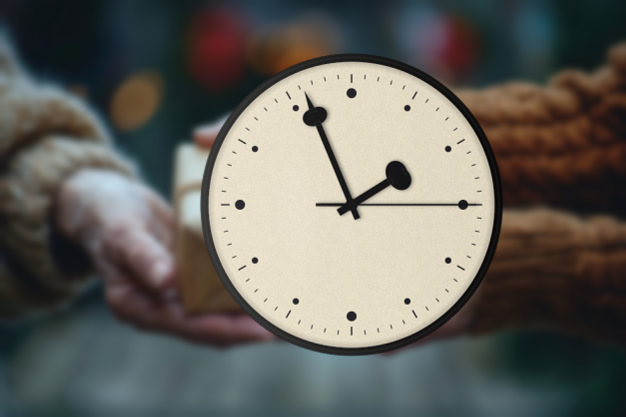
1:56:15
